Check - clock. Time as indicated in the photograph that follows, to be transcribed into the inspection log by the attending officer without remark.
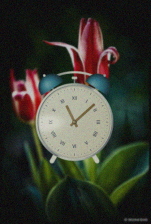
11:08
